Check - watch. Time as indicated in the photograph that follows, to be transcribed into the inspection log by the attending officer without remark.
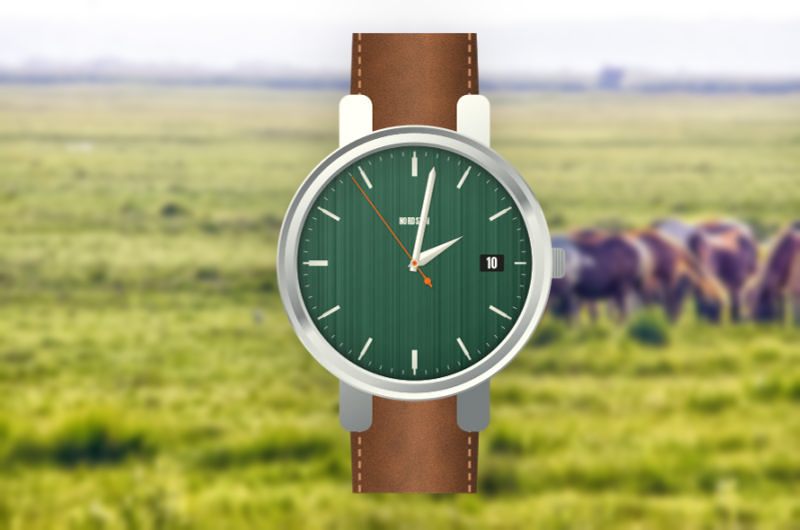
2:01:54
